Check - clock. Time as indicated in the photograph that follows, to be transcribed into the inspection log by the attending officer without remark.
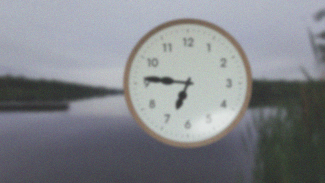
6:46
